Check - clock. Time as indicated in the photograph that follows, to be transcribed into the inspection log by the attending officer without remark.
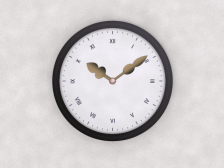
10:09
